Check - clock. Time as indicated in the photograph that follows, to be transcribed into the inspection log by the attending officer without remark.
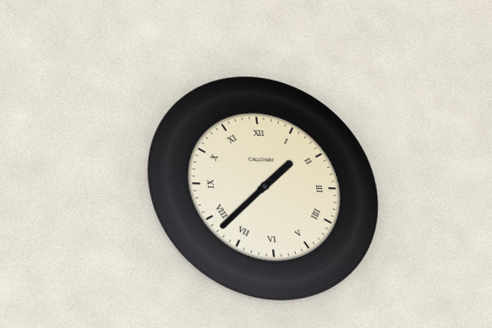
1:38
